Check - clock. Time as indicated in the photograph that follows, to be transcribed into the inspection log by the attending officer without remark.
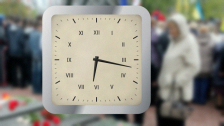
6:17
